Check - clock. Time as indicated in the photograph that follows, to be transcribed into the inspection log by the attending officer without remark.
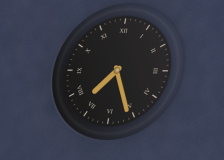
7:26
